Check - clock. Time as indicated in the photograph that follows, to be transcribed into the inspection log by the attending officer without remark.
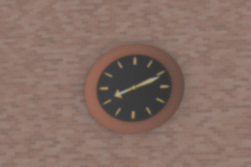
8:11
